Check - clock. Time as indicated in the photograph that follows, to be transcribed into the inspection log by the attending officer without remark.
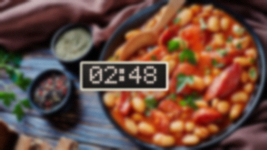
2:48
